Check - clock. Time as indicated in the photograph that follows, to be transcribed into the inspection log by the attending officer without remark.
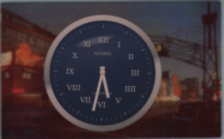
5:32
